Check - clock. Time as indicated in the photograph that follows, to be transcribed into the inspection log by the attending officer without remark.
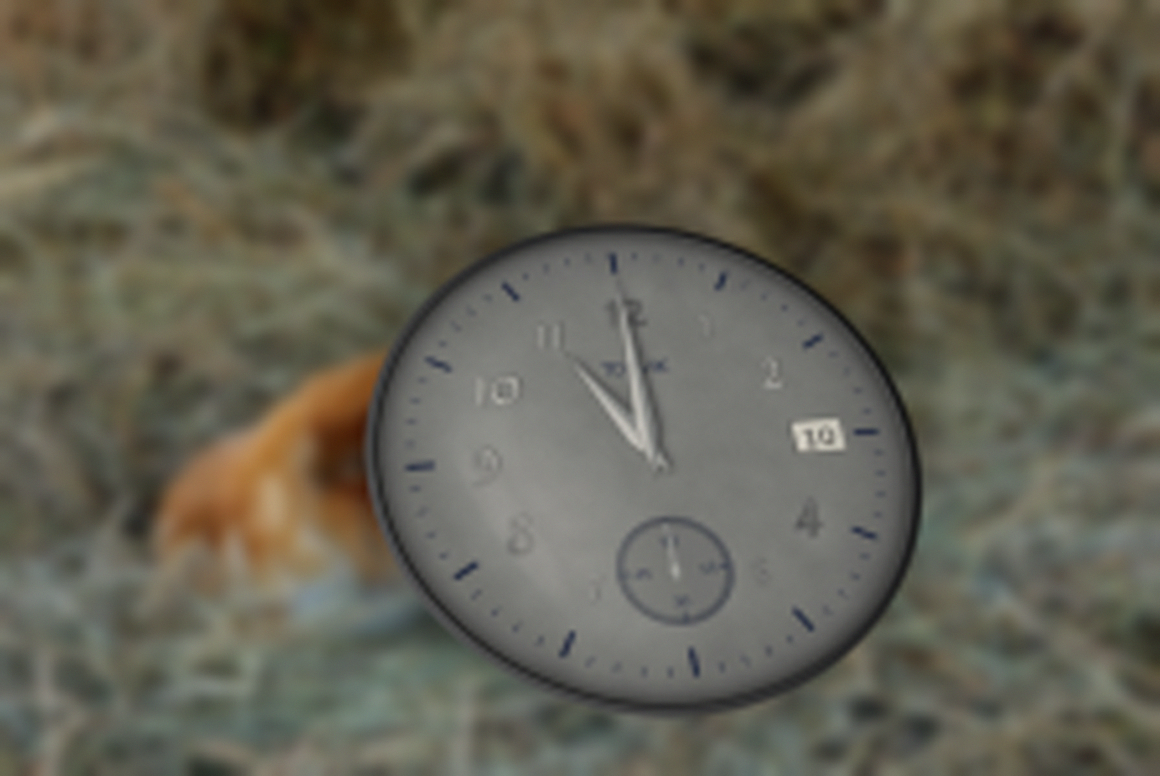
11:00
